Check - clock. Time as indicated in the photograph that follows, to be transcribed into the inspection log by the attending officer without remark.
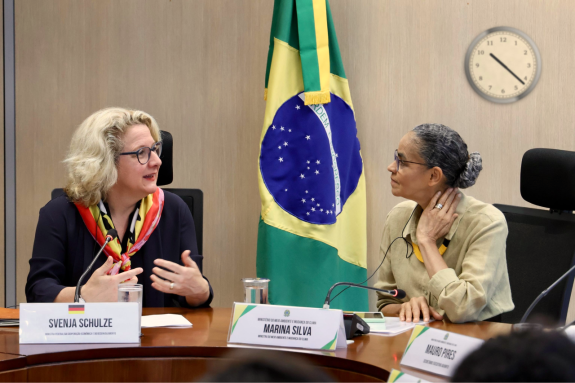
10:22
